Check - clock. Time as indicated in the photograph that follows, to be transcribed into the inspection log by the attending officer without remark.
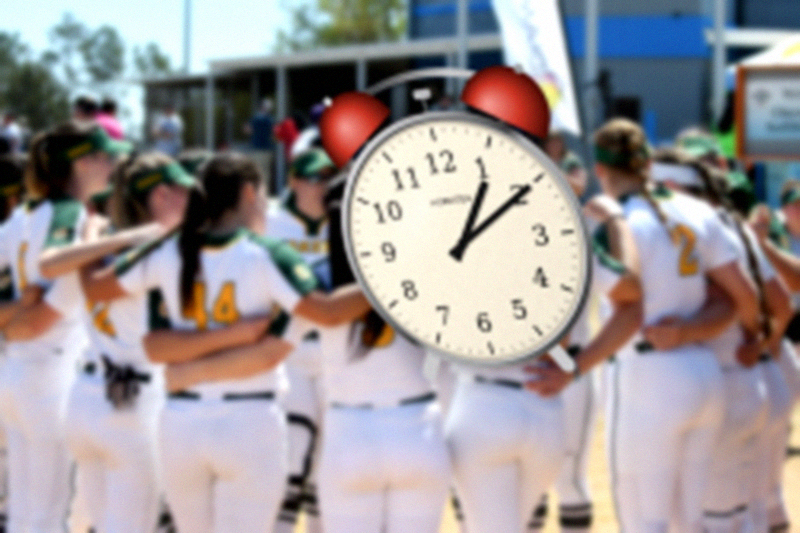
1:10
